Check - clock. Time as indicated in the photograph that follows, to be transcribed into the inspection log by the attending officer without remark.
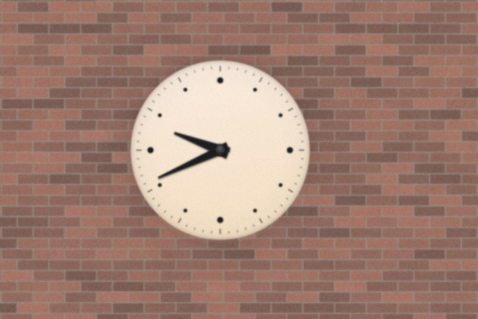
9:41
